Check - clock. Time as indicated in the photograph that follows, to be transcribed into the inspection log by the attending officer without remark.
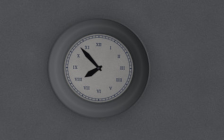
7:53
